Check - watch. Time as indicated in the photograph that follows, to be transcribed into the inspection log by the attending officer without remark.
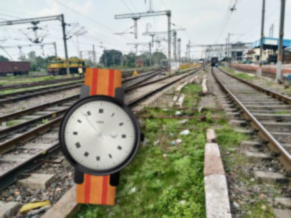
2:53
